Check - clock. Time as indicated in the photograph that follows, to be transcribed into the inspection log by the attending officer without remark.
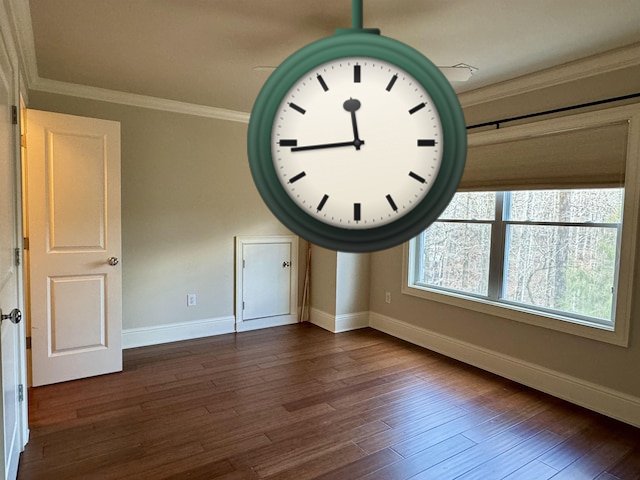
11:44
